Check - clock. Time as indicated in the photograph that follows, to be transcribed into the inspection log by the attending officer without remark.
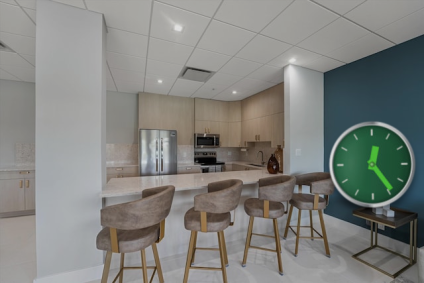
12:24
